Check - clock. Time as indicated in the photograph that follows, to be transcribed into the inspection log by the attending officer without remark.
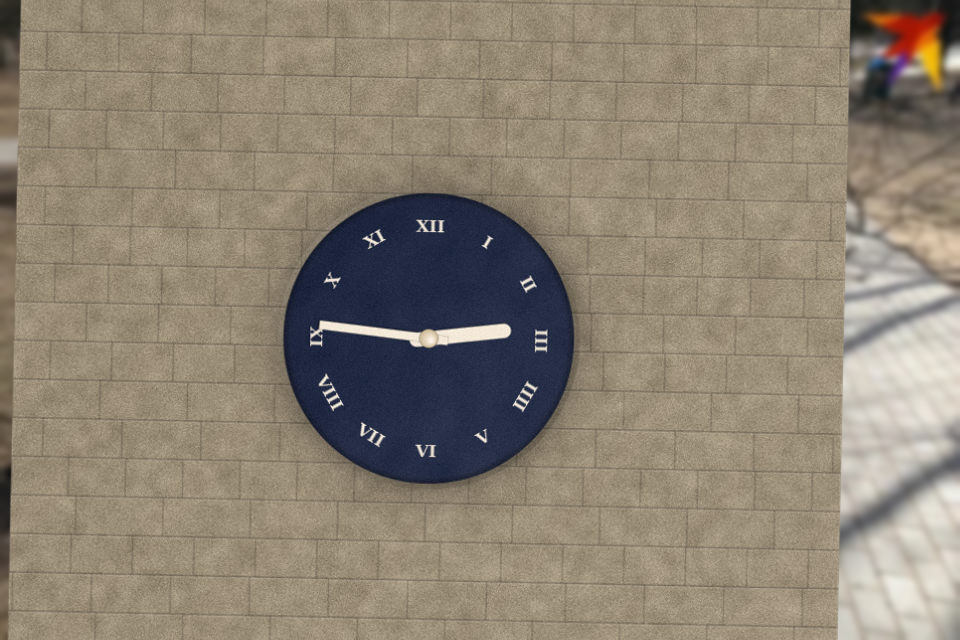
2:46
